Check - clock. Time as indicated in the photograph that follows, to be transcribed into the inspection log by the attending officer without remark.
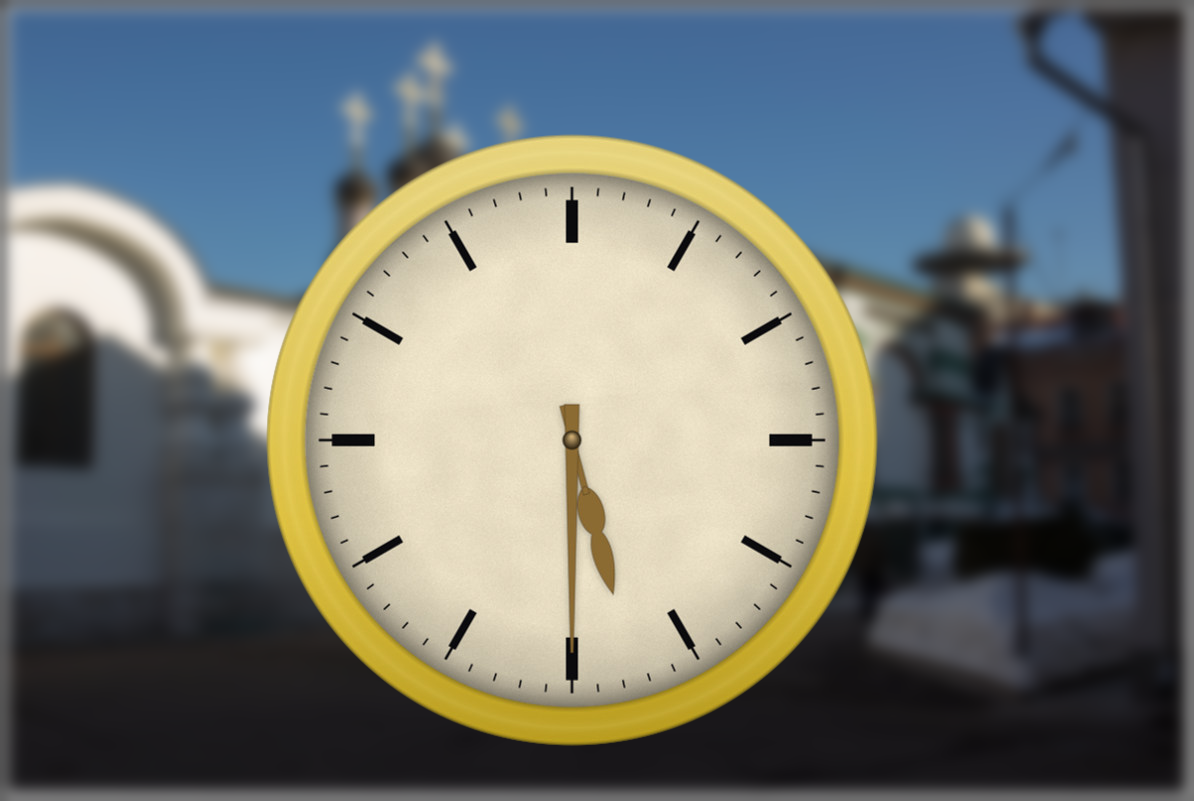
5:30
